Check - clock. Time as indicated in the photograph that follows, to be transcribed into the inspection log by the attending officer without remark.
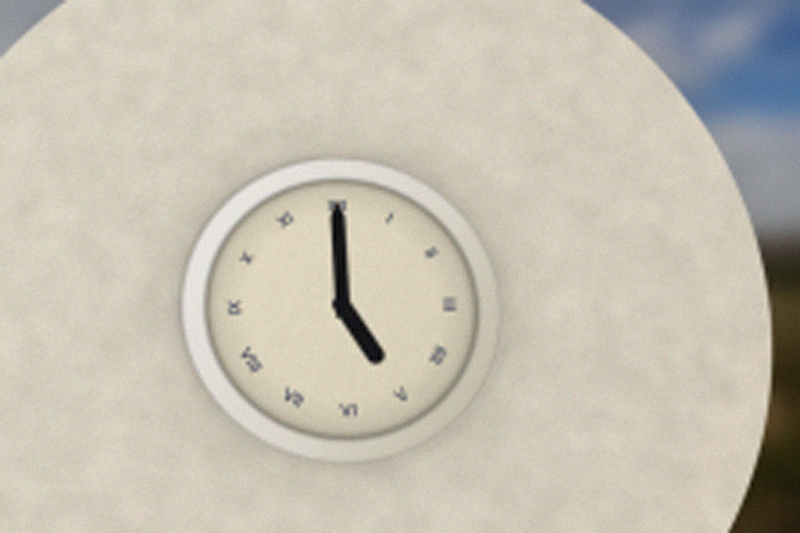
5:00
